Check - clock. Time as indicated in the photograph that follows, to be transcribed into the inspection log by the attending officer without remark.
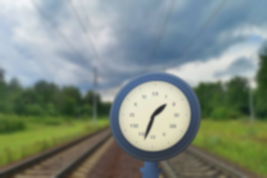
1:33
